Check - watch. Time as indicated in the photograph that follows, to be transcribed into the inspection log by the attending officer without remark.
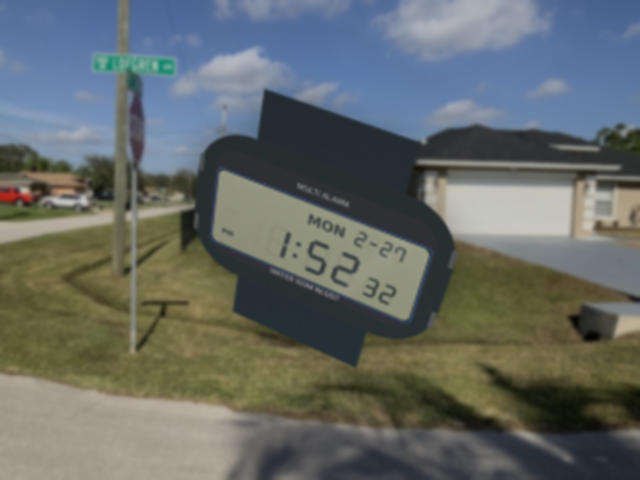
1:52:32
